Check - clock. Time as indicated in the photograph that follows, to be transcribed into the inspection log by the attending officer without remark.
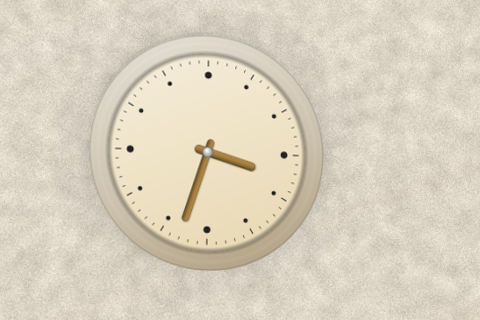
3:33
